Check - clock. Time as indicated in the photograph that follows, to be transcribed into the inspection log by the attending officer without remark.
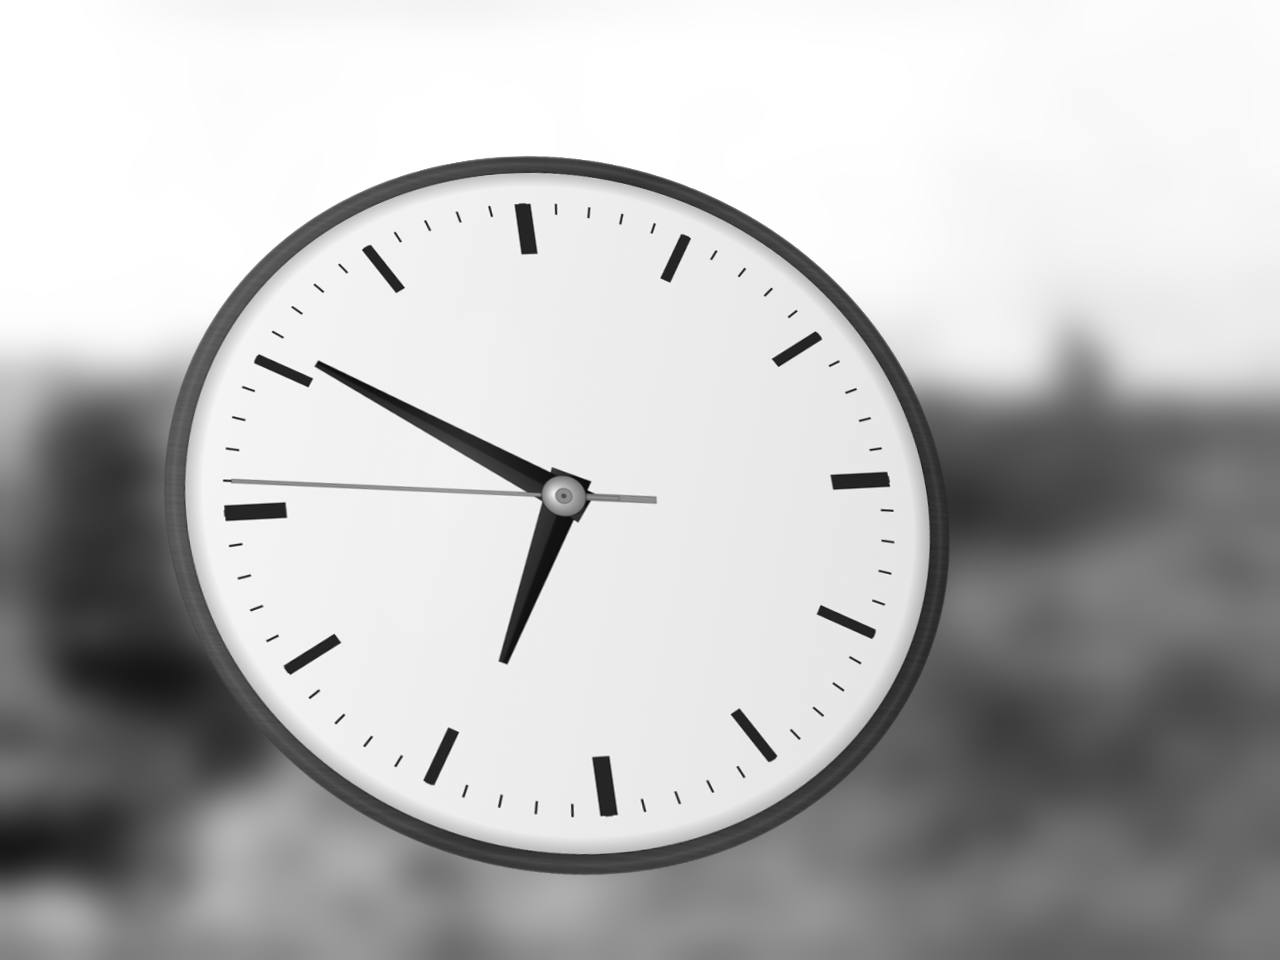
6:50:46
